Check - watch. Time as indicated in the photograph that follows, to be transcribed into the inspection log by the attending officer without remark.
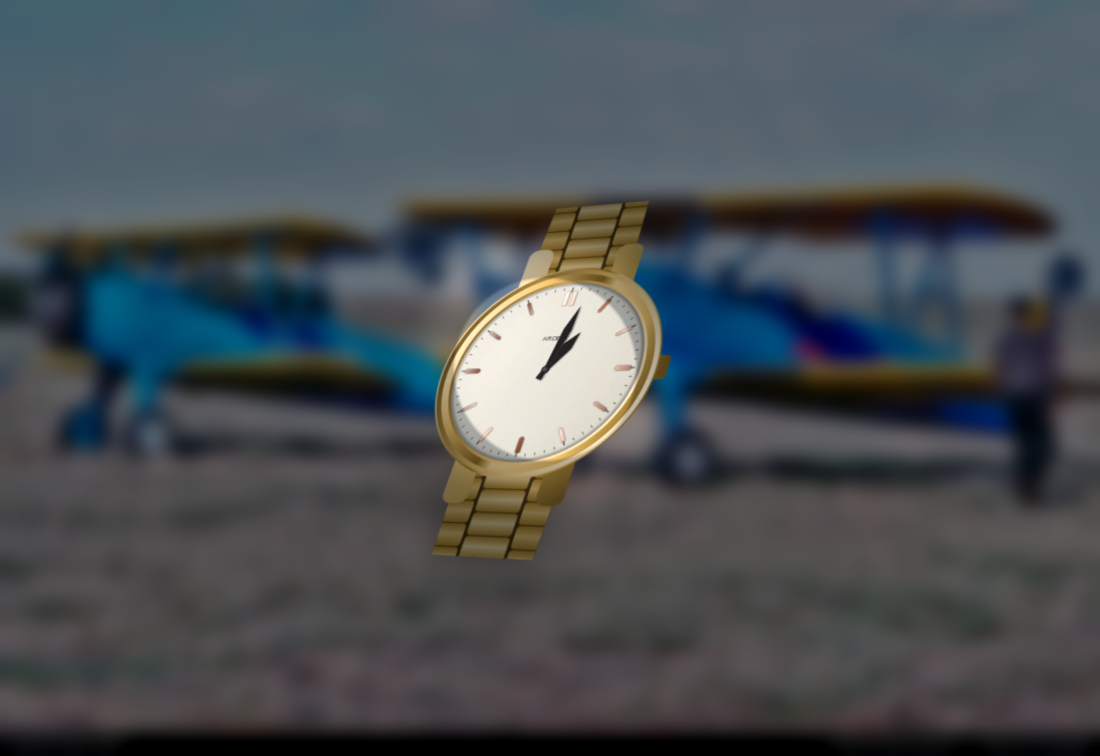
1:02
